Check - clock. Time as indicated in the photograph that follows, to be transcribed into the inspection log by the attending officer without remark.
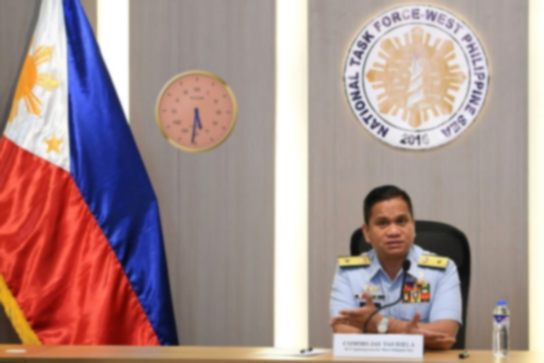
5:31
